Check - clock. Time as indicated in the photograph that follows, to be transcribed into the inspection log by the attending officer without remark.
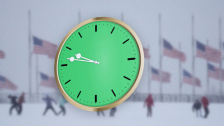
9:47
